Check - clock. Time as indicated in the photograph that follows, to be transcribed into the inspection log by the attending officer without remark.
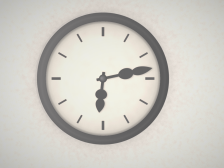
6:13
